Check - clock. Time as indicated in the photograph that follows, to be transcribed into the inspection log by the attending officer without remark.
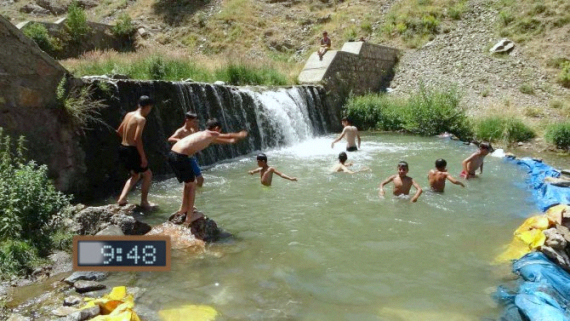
9:48
